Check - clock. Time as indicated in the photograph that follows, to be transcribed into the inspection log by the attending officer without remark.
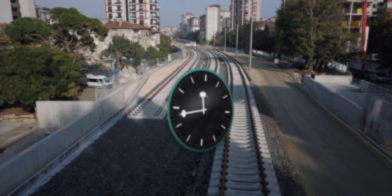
11:43
